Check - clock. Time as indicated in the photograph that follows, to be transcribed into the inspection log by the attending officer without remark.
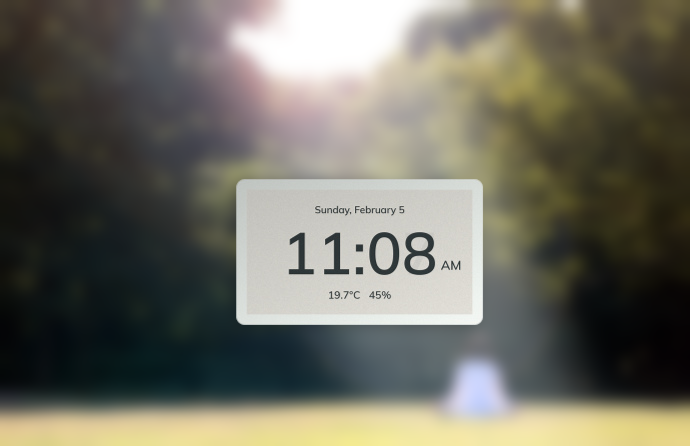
11:08
